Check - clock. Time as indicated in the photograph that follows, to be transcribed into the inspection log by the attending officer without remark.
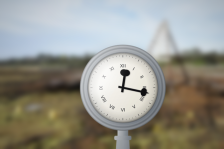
12:17
